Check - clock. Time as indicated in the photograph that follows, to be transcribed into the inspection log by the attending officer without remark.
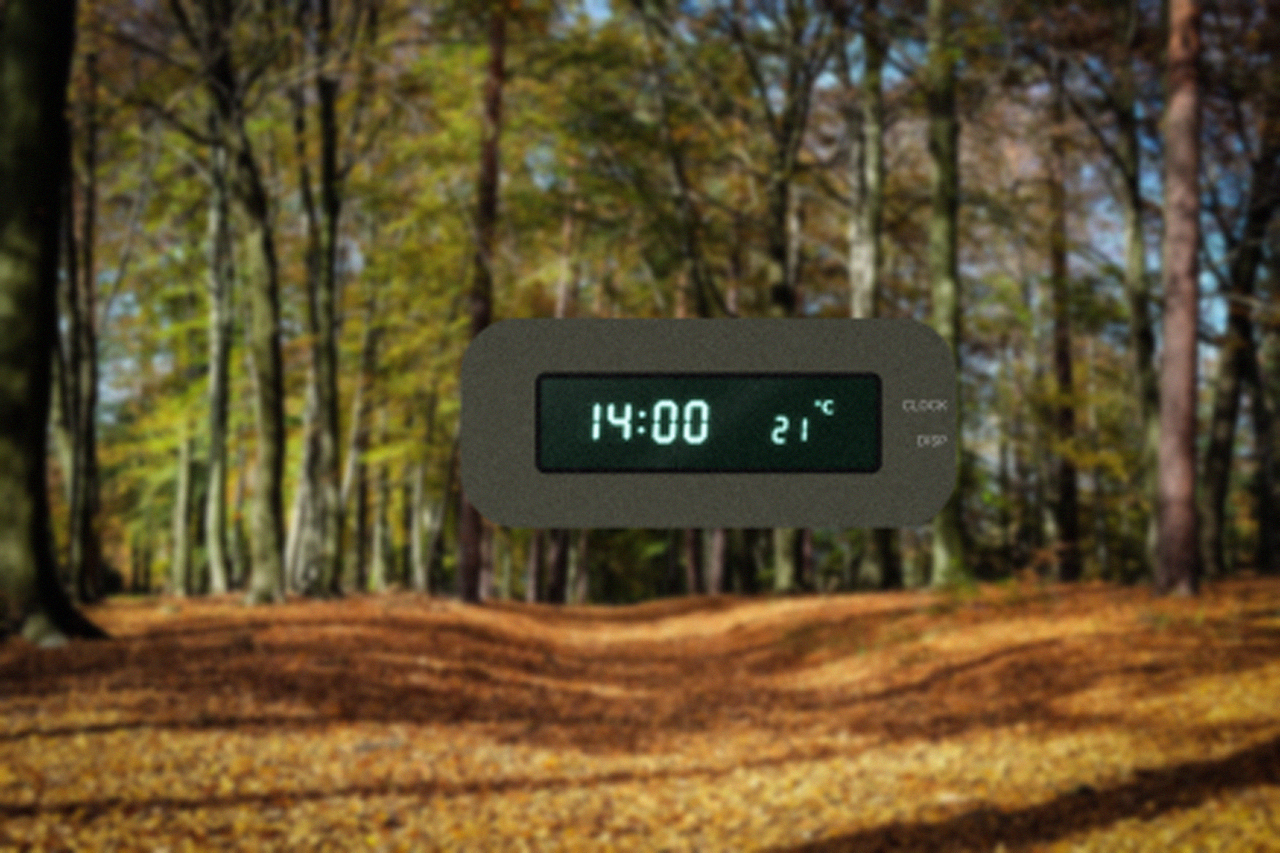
14:00
